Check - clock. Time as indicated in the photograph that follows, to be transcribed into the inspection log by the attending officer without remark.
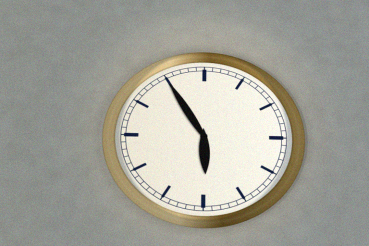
5:55
